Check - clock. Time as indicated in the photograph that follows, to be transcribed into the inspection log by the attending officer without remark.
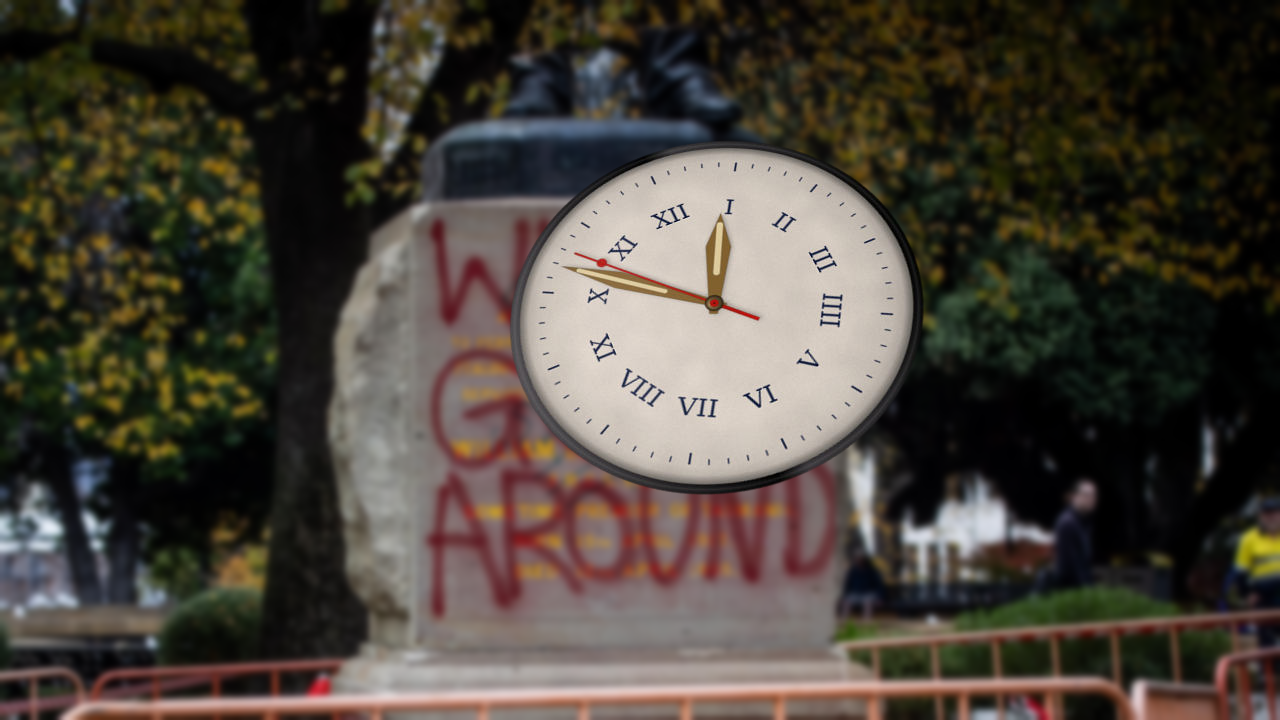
12:51:53
